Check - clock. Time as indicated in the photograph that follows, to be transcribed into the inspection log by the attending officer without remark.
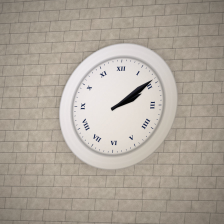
2:09
